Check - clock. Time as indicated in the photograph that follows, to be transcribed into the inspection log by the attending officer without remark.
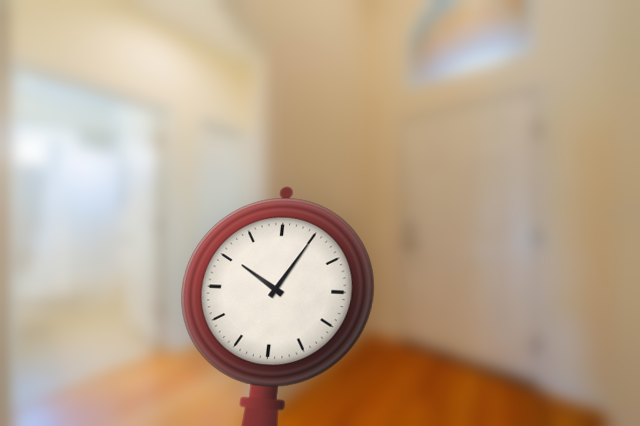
10:05
